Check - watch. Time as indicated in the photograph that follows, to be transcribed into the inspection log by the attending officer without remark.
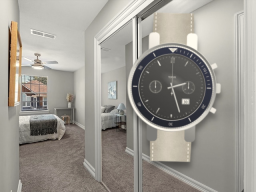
2:27
